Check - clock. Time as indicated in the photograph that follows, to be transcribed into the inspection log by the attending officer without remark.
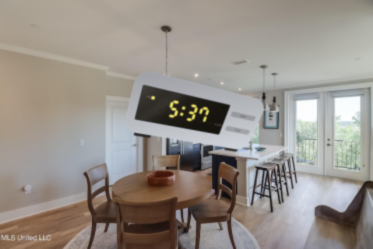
5:37
